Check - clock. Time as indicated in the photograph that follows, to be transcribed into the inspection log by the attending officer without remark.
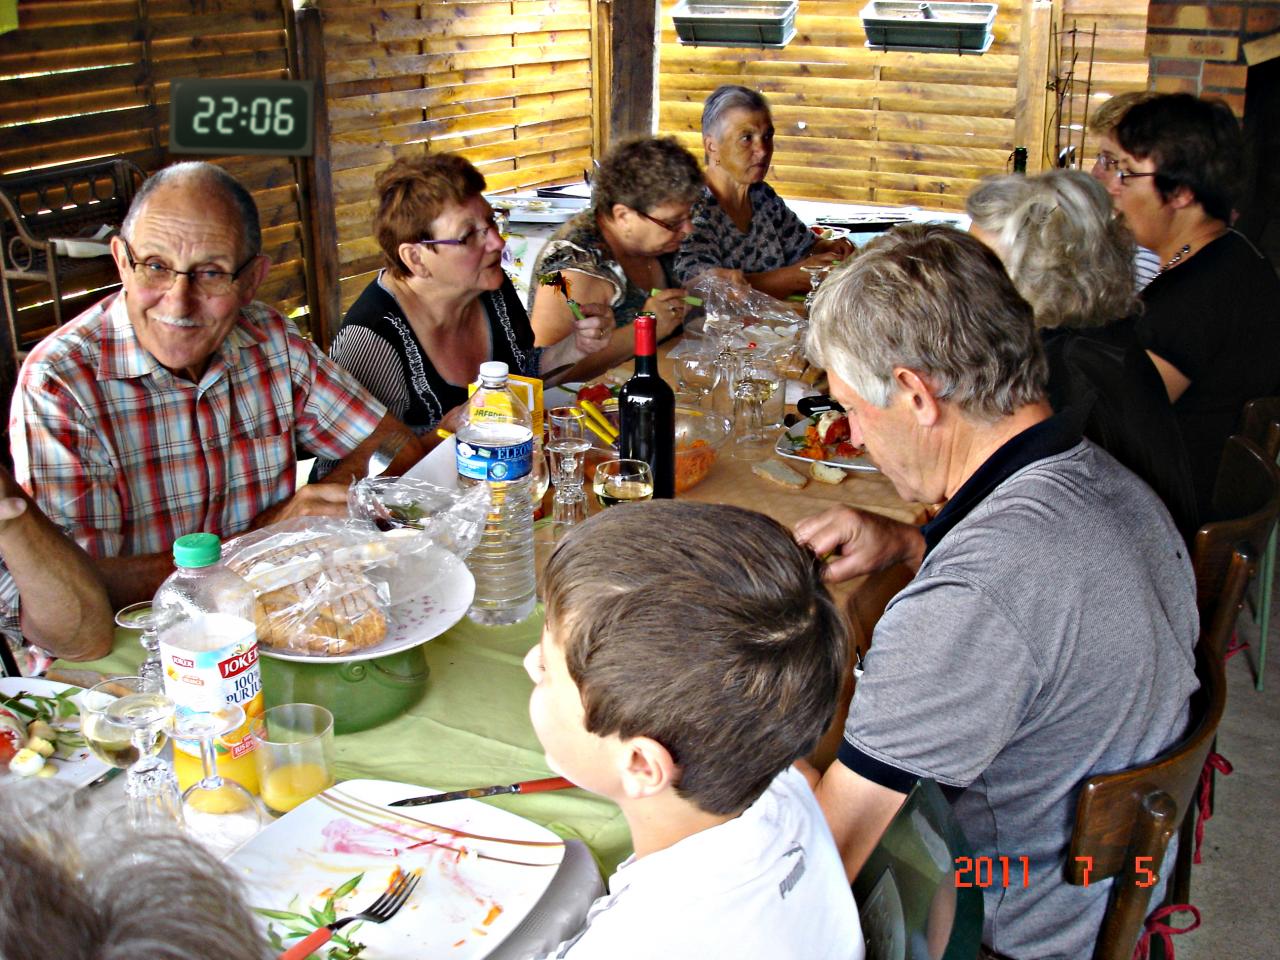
22:06
